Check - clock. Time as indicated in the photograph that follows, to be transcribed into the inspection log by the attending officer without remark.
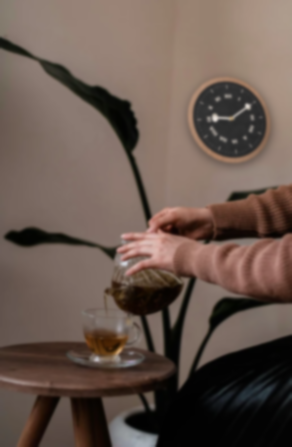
9:10
